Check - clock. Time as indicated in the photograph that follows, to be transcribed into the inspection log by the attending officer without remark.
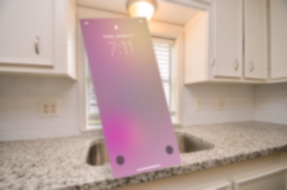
7:11
